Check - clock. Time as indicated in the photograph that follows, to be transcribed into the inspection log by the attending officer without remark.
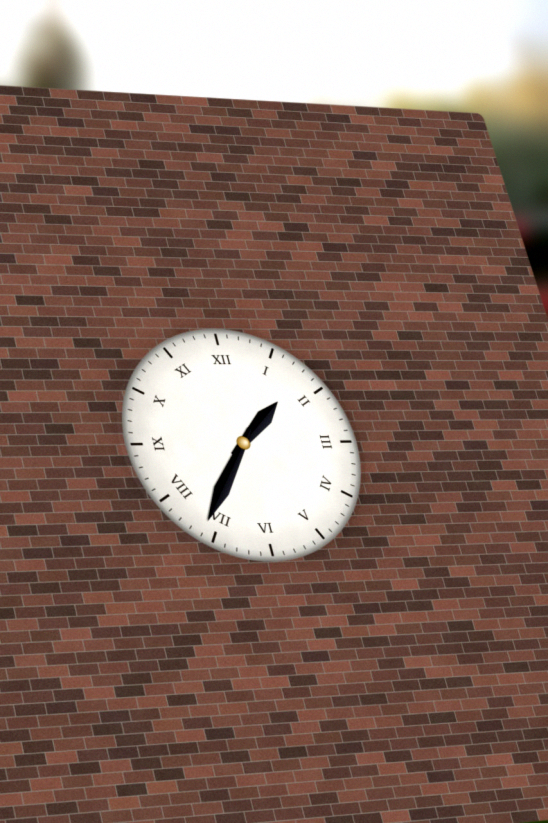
1:36
